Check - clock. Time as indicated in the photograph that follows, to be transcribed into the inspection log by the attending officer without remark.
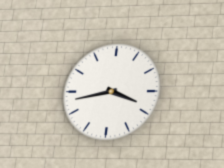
3:43
